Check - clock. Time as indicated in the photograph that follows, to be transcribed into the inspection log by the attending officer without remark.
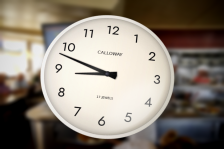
8:48
